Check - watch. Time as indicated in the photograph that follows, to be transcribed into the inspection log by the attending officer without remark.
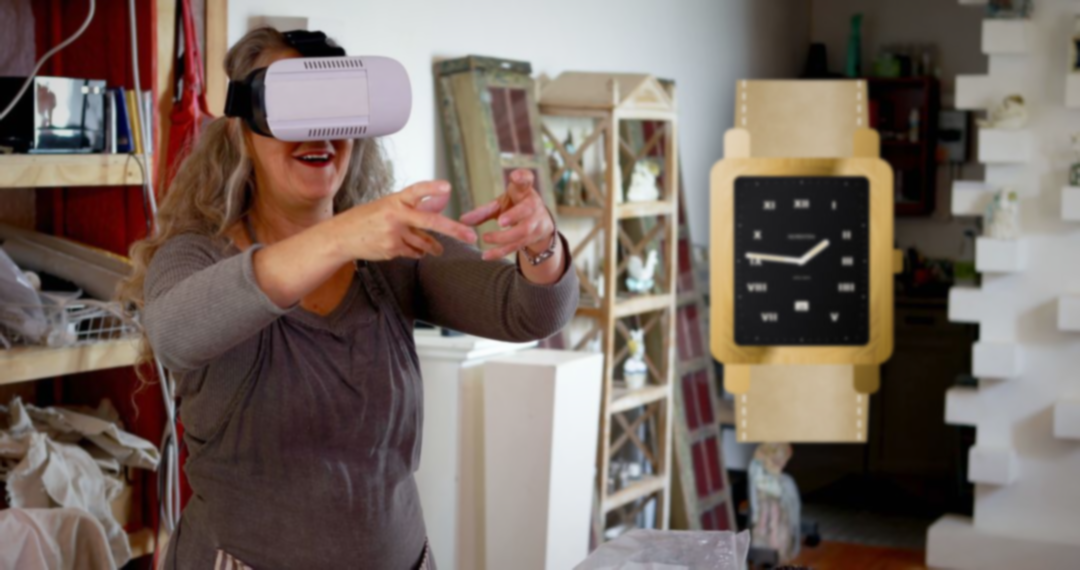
1:46
